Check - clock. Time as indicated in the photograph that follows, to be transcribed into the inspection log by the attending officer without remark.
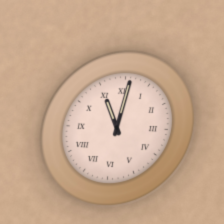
11:01
